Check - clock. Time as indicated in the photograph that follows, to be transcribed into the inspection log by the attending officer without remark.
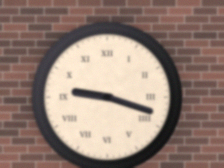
9:18
